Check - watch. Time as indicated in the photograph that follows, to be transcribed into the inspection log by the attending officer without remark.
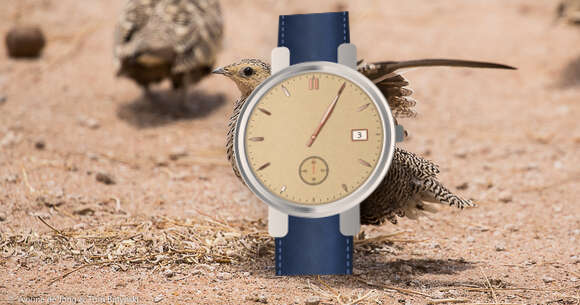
1:05
